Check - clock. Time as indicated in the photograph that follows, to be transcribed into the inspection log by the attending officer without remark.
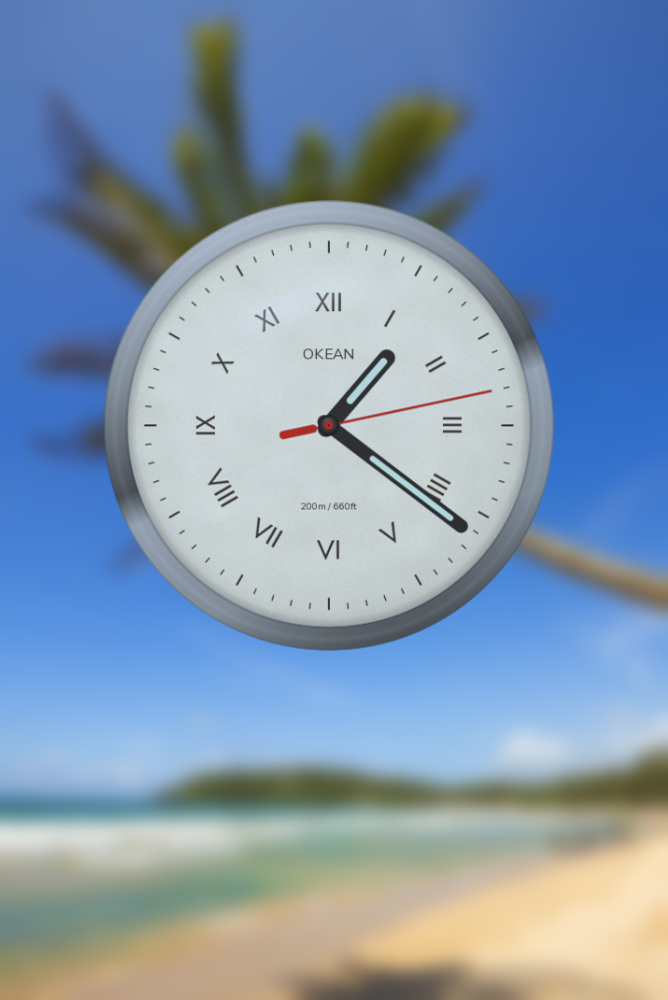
1:21:13
